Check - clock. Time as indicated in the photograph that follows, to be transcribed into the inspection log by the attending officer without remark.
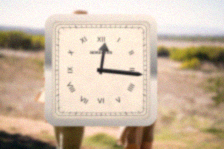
12:16
